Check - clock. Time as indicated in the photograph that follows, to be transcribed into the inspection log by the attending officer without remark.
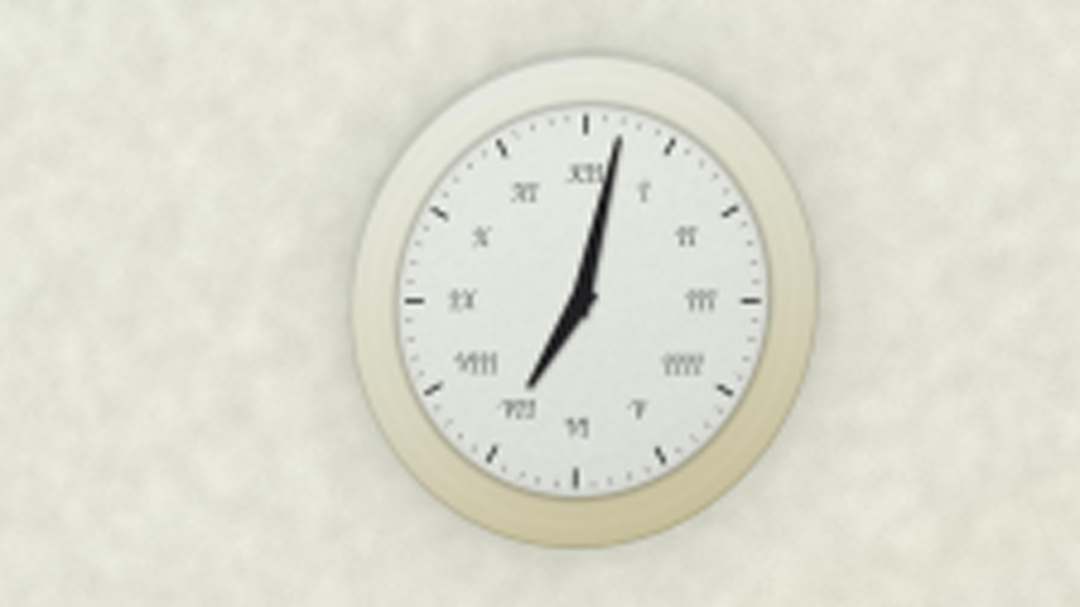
7:02
